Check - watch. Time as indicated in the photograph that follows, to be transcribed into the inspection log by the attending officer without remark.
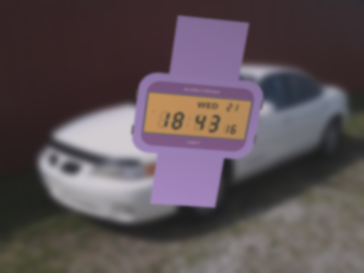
18:43
